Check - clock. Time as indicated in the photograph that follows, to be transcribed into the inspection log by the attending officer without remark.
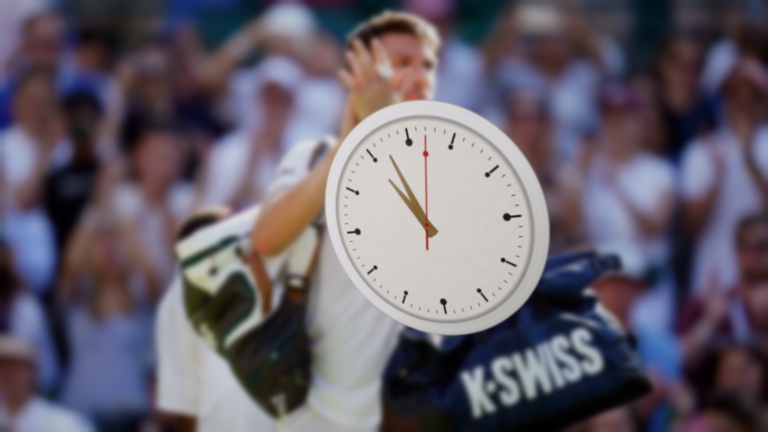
10:57:02
